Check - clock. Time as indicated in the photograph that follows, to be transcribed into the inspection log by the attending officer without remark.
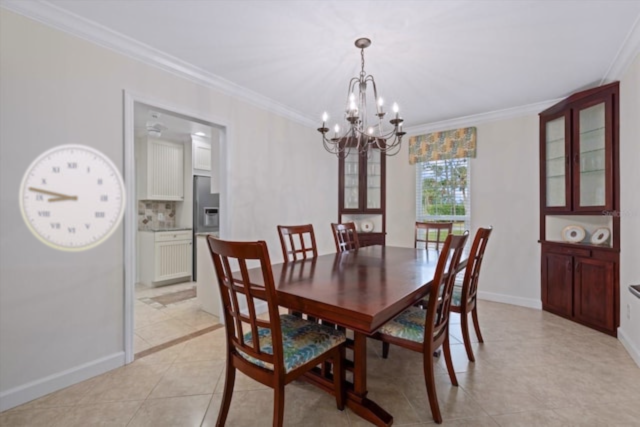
8:47
